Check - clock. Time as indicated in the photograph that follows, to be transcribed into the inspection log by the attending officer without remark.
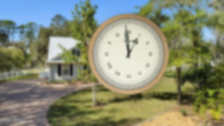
12:59
